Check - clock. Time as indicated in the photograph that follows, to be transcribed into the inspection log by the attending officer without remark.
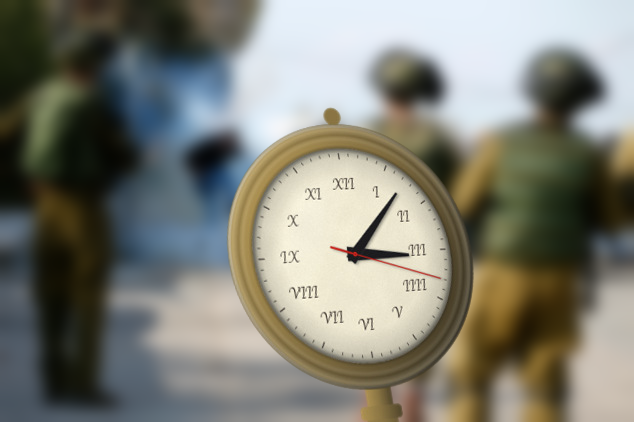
3:07:18
